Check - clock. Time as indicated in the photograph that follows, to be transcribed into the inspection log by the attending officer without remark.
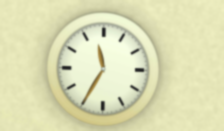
11:35
